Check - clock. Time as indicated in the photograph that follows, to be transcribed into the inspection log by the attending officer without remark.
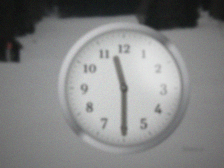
11:30
